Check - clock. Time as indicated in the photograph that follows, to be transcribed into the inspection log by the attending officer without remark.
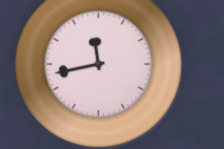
11:43
